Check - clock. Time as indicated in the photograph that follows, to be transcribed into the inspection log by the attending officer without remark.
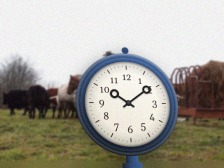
10:09
